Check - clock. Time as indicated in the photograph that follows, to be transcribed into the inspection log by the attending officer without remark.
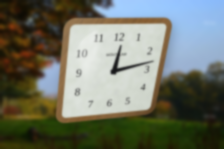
12:13
